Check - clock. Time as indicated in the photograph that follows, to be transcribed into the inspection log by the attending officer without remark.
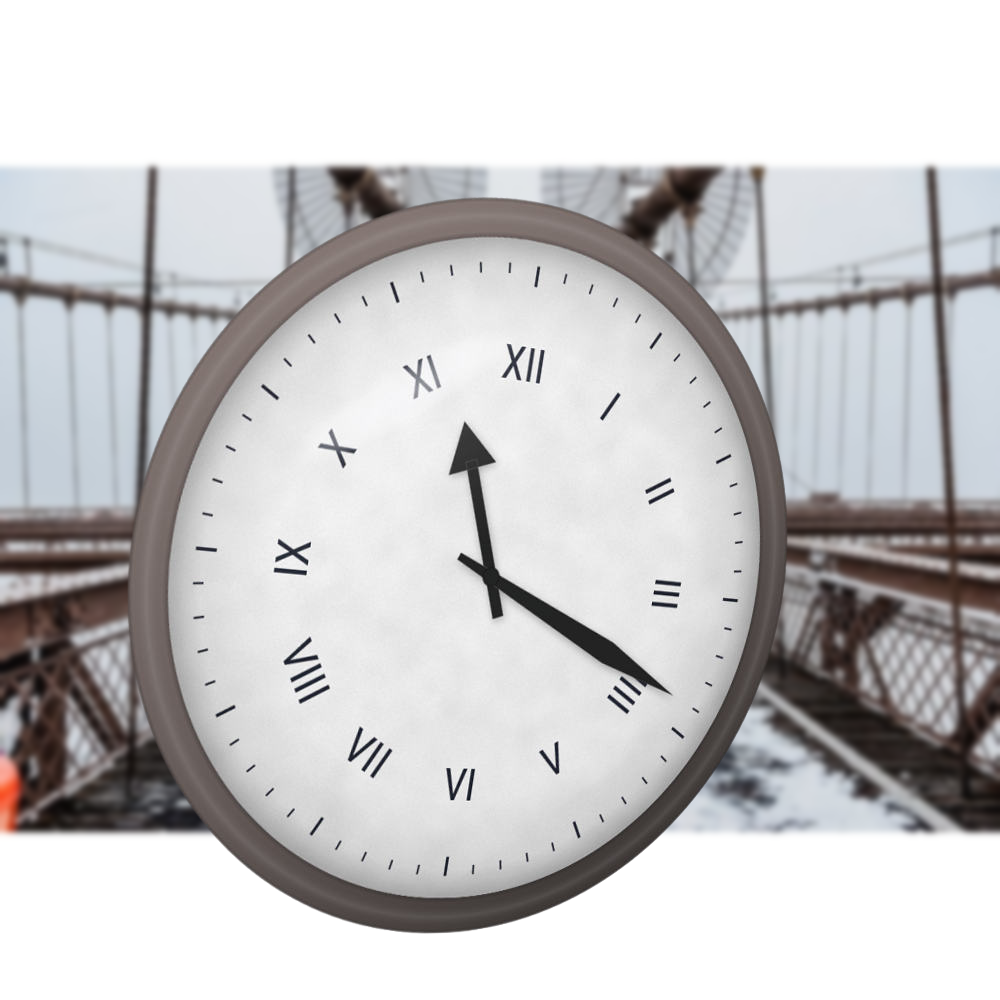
11:19
